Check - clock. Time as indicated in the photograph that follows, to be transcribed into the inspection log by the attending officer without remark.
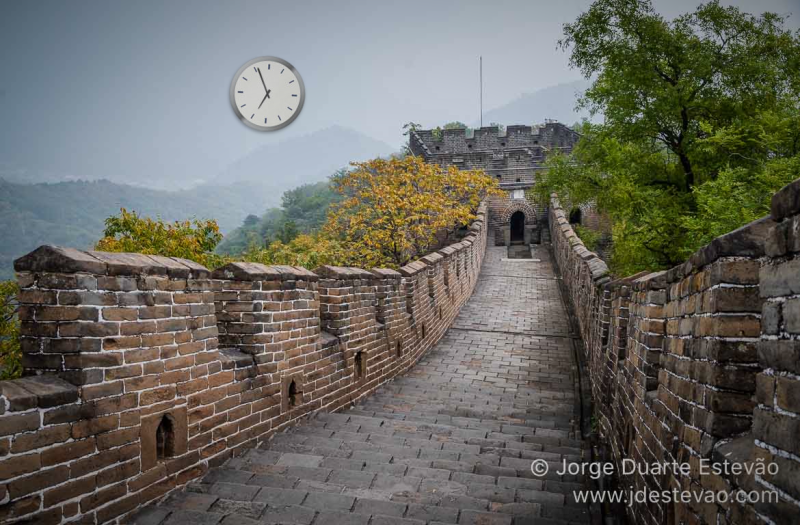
6:56
